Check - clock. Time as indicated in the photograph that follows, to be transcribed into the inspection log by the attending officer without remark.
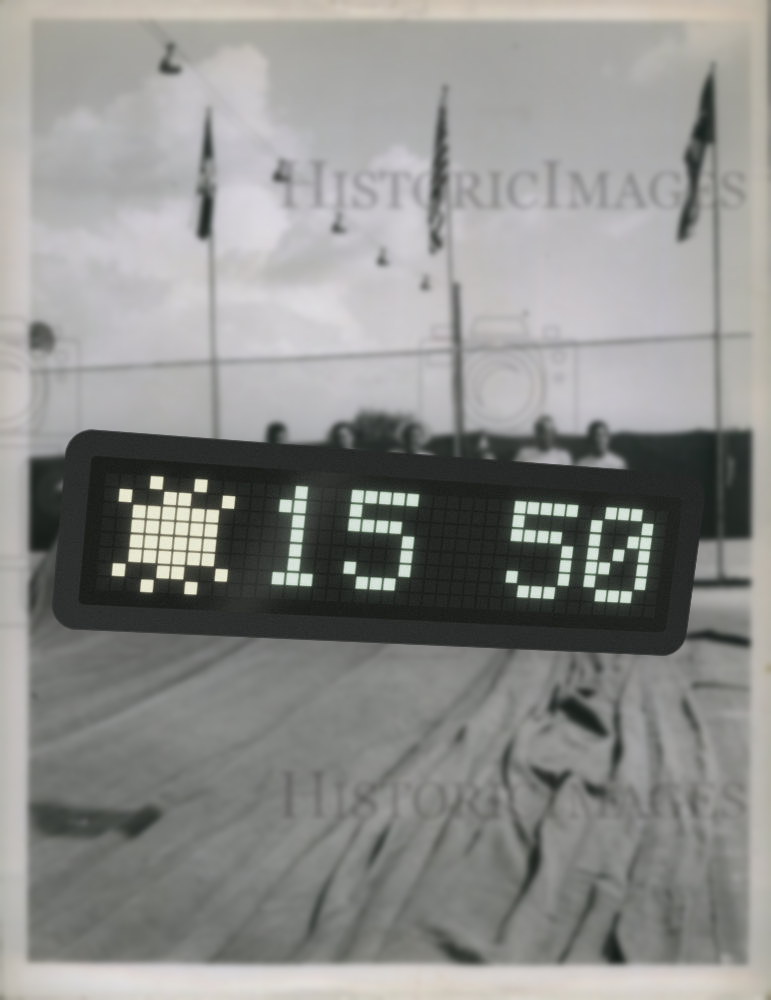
15:50
